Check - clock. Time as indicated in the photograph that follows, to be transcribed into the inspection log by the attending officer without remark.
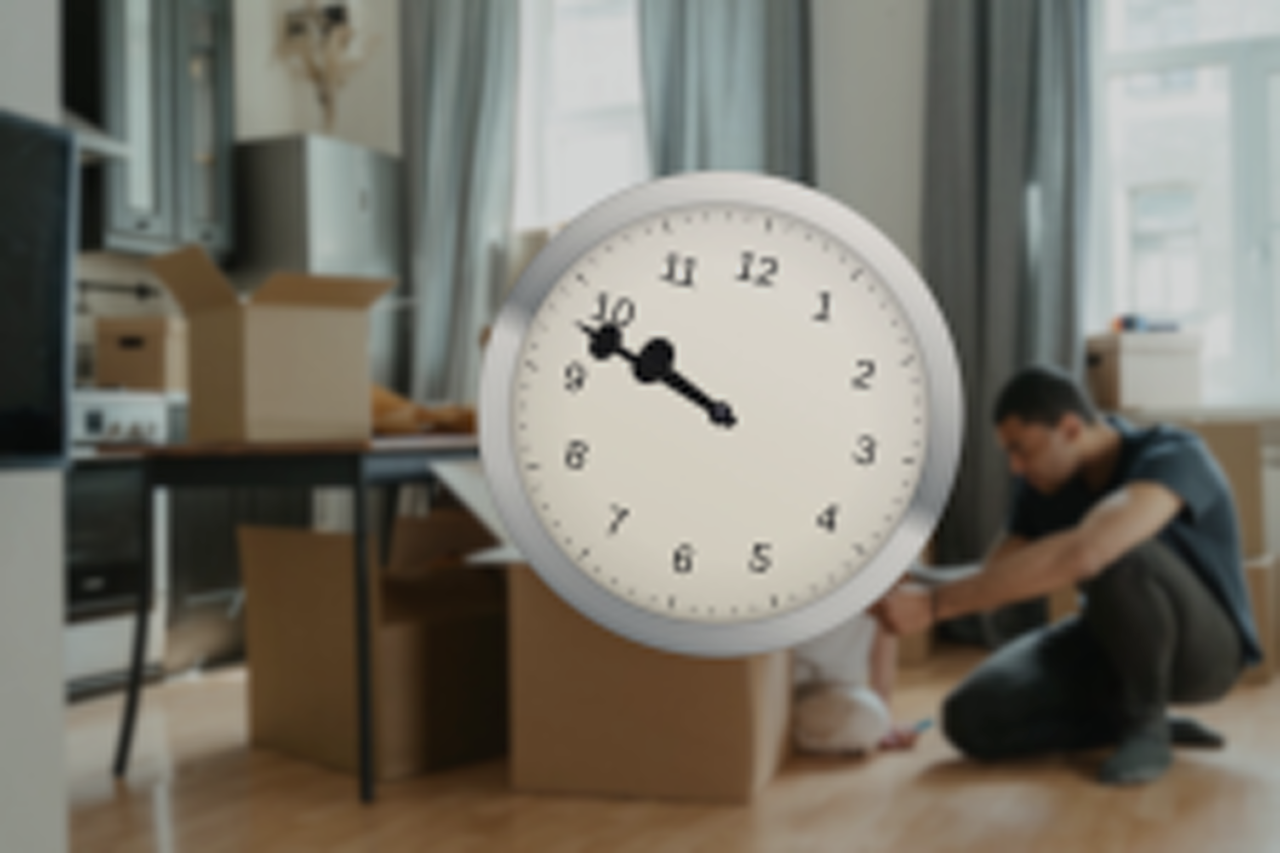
9:48
